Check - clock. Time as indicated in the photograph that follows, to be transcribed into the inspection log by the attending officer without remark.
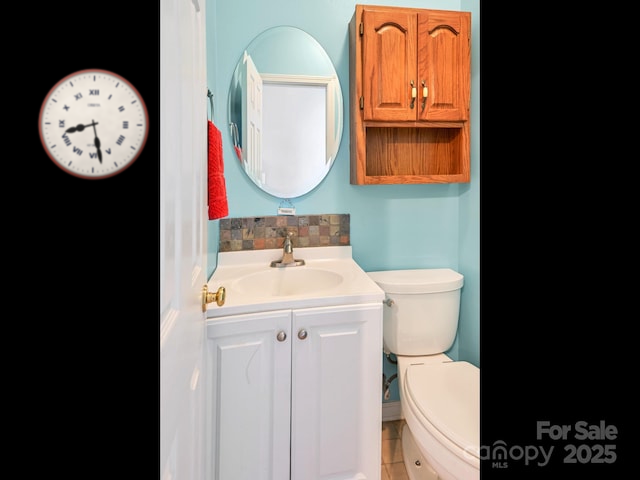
8:28
